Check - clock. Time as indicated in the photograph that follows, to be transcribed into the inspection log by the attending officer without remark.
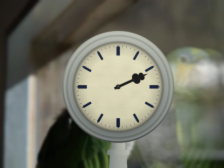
2:11
